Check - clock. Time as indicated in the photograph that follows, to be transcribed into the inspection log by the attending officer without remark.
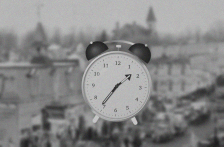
1:36
